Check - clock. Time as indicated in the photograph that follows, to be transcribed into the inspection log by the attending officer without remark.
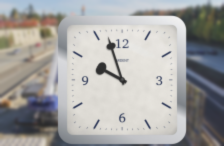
9:57
